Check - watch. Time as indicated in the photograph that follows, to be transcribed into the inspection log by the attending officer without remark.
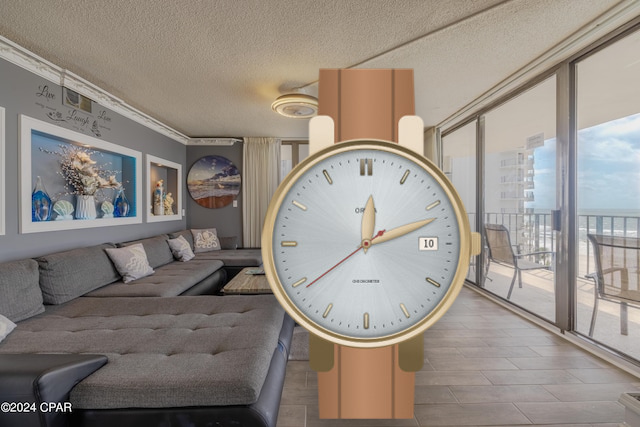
12:11:39
